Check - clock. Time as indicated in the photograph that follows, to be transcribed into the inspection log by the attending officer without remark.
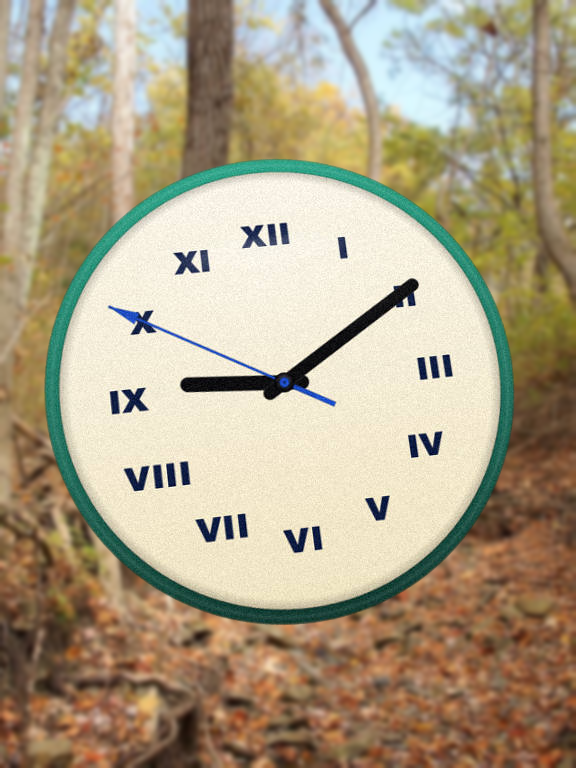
9:09:50
